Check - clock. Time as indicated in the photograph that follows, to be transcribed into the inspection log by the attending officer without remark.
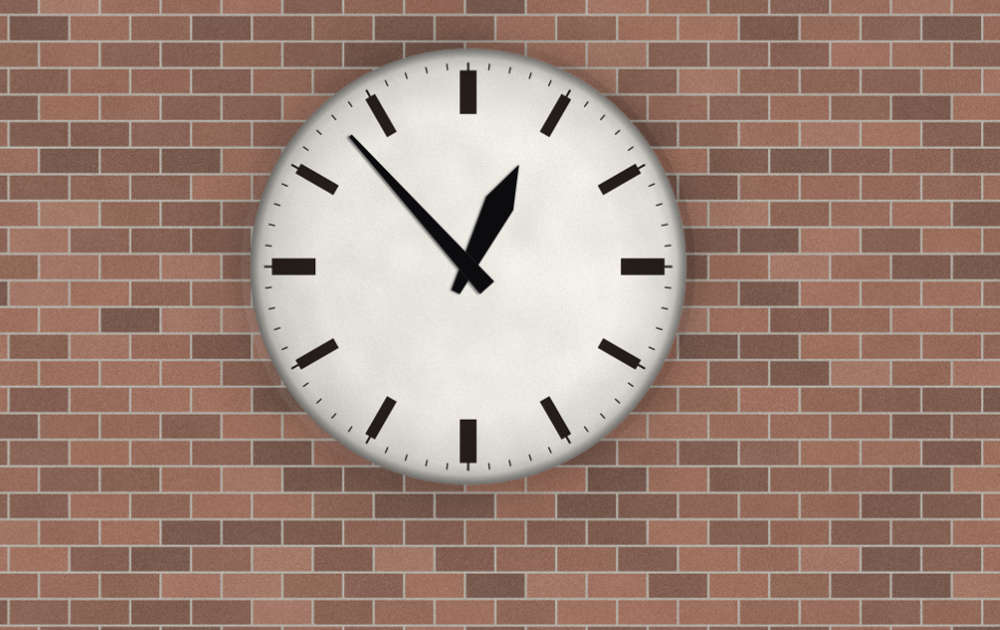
12:53
